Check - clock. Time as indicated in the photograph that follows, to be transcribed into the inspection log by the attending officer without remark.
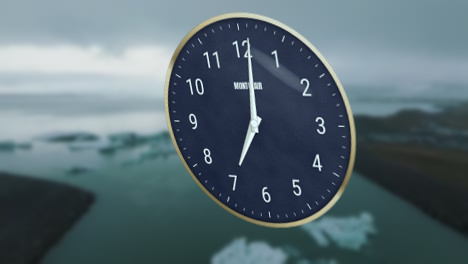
7:01
